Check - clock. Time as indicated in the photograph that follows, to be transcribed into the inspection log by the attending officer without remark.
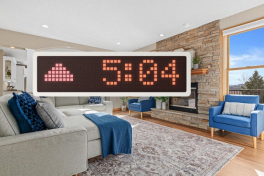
5:04
